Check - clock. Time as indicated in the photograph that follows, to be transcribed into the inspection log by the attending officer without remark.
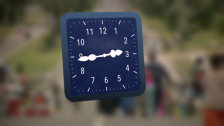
2:44
